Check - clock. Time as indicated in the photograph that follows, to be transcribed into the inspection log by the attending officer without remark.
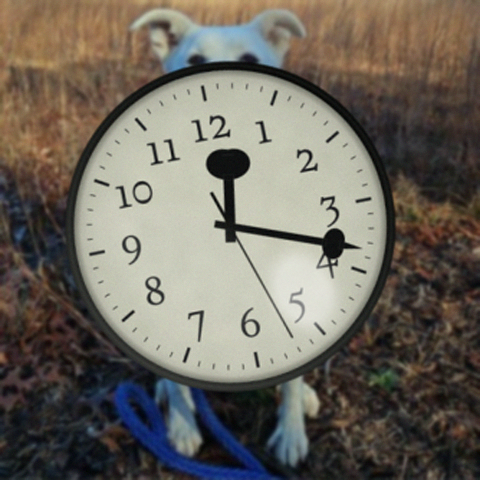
12:18:27
